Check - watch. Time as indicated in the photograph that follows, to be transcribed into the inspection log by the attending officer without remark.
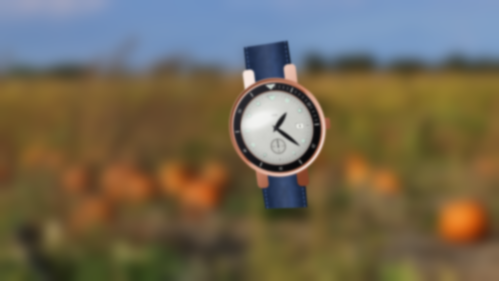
1:22
